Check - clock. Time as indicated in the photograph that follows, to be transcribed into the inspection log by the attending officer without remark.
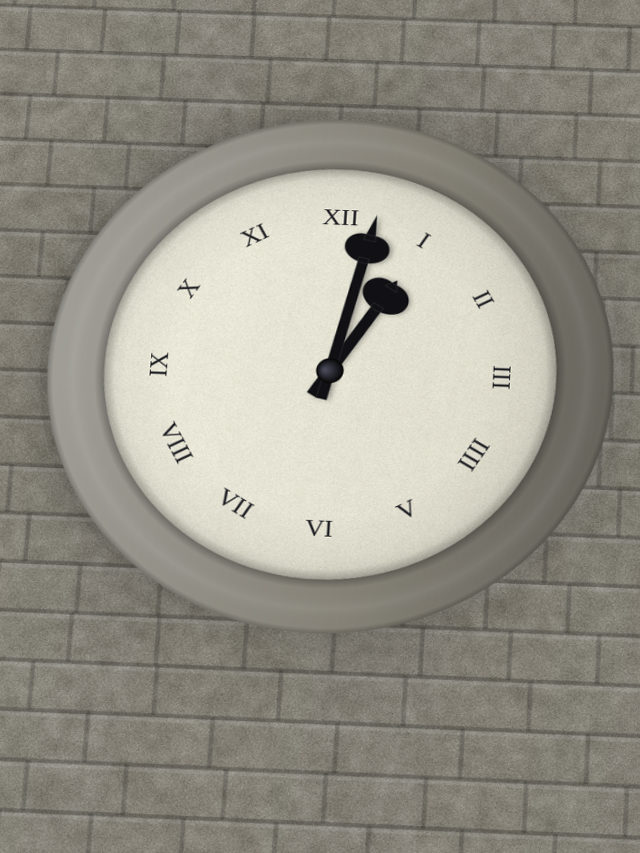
1:02
